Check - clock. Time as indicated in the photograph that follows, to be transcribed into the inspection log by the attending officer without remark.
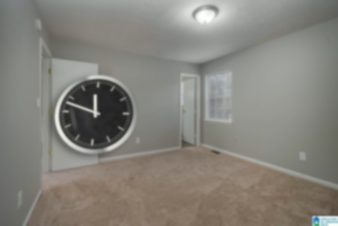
11:48
